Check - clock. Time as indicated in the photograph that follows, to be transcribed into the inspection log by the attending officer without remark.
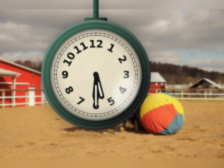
5:30
